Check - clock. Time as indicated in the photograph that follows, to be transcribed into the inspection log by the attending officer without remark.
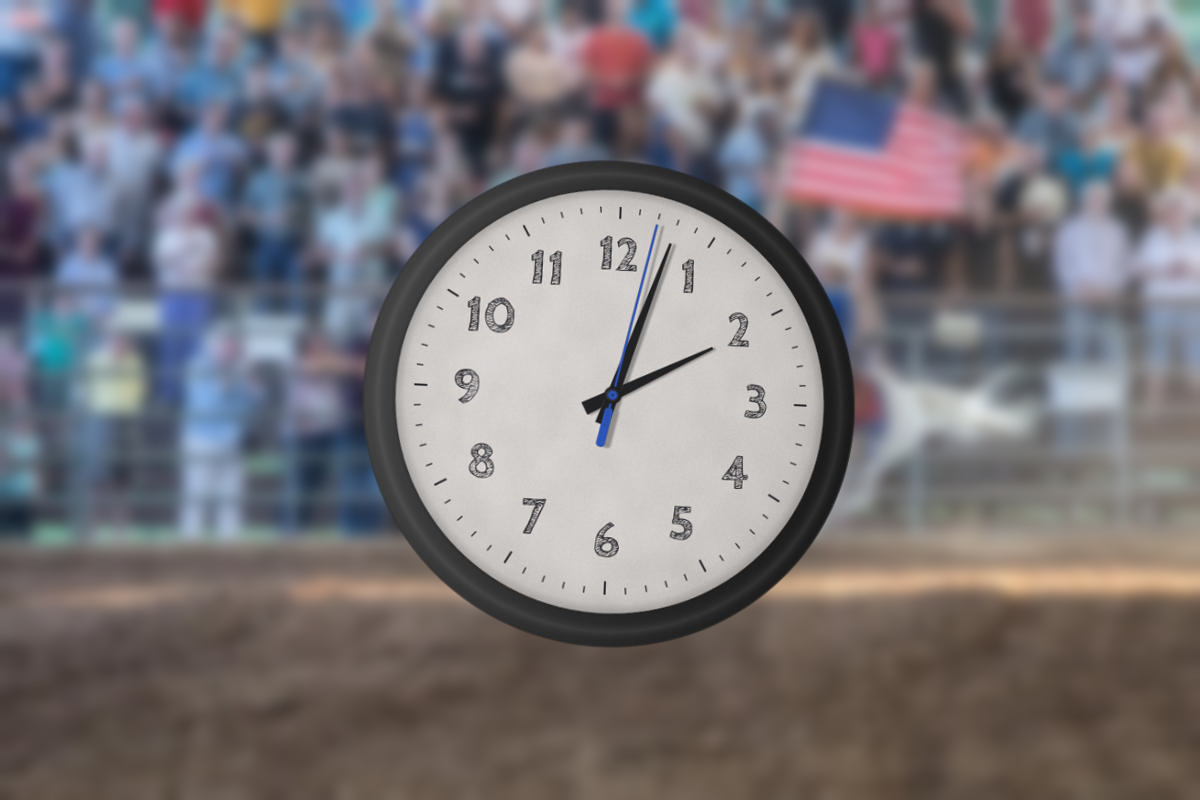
2:03:02
